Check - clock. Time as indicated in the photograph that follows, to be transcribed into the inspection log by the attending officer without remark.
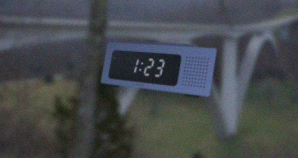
1:23
